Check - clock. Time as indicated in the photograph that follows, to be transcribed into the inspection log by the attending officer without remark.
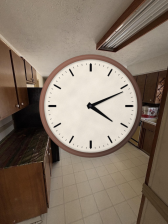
4:11
